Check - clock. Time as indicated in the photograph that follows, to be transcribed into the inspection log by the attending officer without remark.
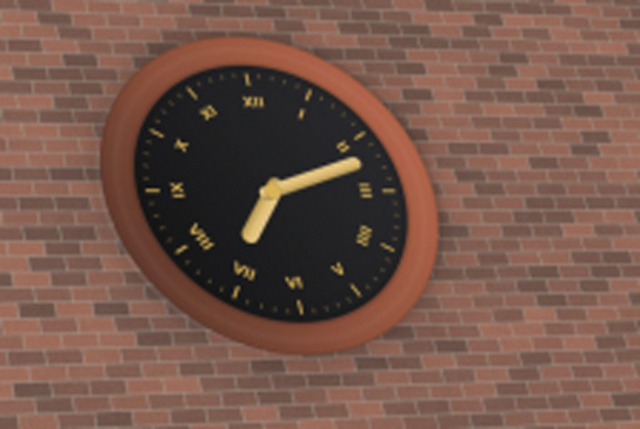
7:12
